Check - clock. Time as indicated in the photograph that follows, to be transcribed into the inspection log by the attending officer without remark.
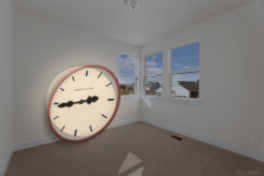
2:44
